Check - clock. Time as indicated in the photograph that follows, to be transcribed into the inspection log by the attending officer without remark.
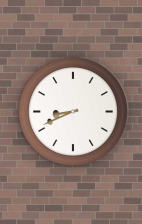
8:41
